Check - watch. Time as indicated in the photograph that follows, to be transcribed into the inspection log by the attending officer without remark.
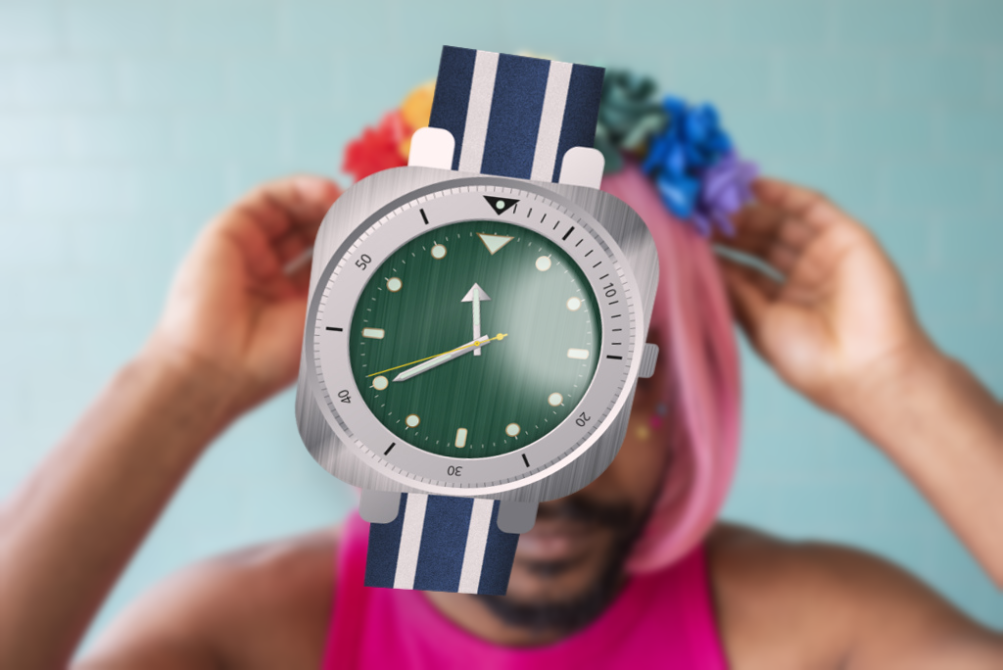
11:39:41
